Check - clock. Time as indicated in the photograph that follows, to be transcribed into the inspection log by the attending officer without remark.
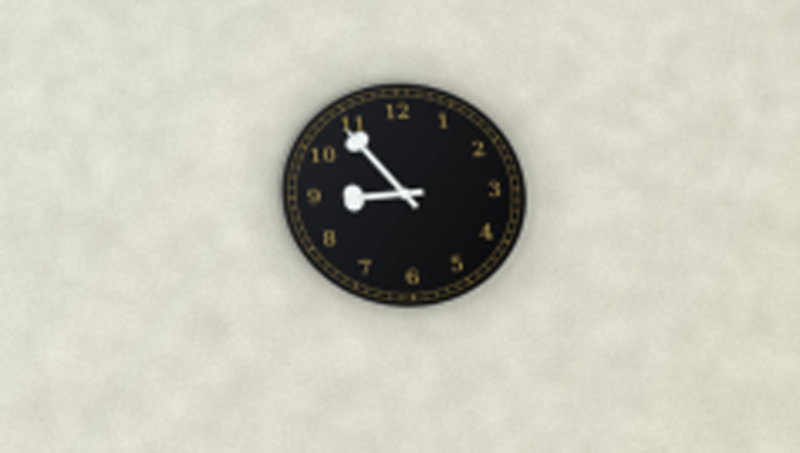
8:54
